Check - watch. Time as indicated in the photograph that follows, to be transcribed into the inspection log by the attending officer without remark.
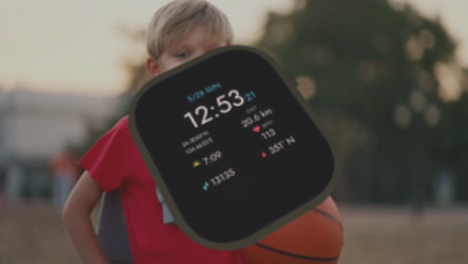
12:53
